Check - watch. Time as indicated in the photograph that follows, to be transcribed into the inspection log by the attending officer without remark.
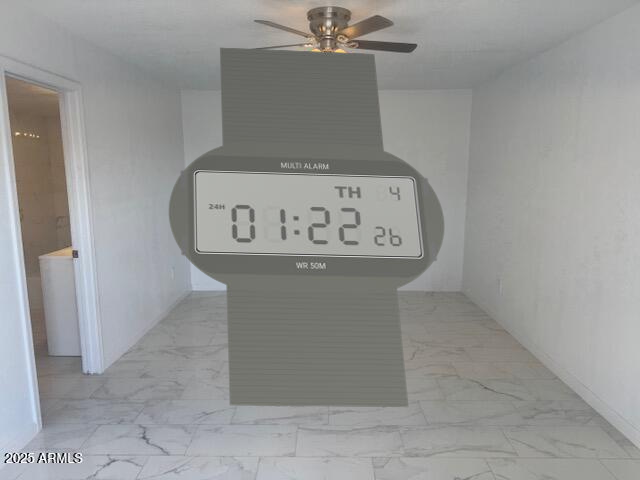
1:22:26
